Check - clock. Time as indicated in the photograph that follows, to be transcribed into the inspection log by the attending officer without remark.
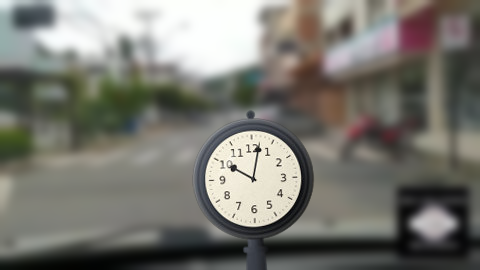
10:02
